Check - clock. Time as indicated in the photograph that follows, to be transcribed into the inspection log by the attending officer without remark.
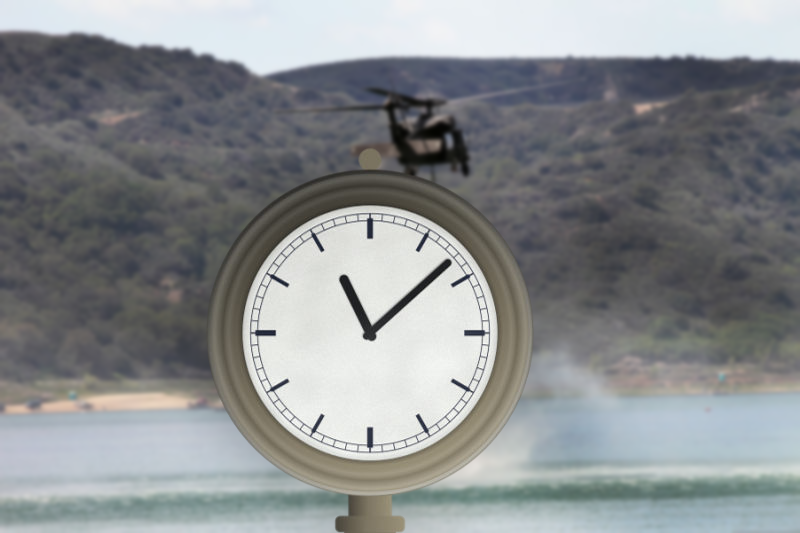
11:08
